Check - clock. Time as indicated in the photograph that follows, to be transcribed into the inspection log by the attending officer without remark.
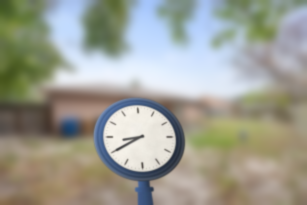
8:40
